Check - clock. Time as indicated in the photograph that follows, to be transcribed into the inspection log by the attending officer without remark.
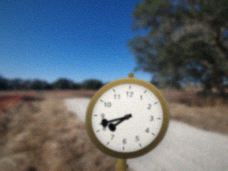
7:42
